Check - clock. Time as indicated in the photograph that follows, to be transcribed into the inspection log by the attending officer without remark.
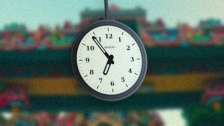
6:54
